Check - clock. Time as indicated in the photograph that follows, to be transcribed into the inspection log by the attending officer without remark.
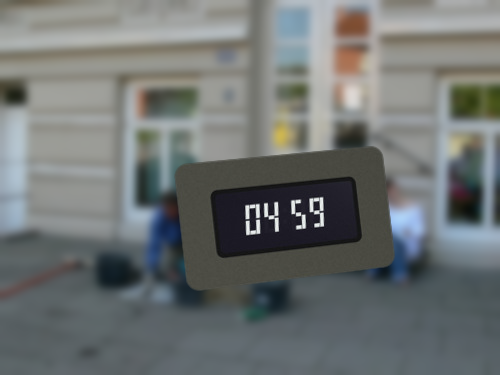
4:59
